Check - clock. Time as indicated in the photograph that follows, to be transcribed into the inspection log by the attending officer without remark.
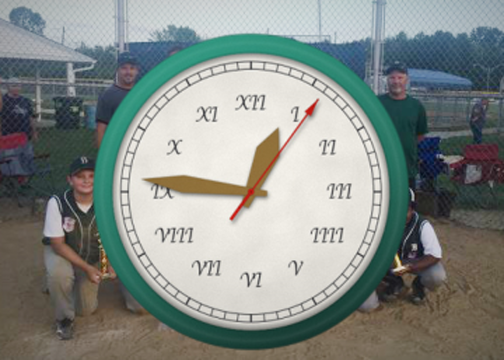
12:46:06
